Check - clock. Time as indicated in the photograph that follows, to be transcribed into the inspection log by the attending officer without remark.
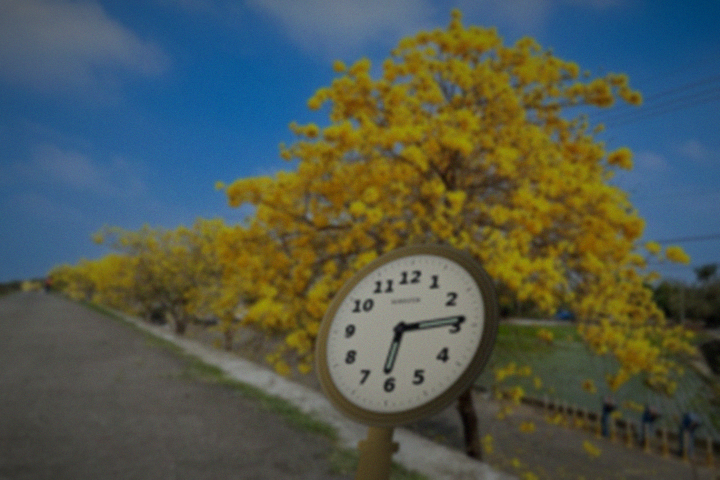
6:14
